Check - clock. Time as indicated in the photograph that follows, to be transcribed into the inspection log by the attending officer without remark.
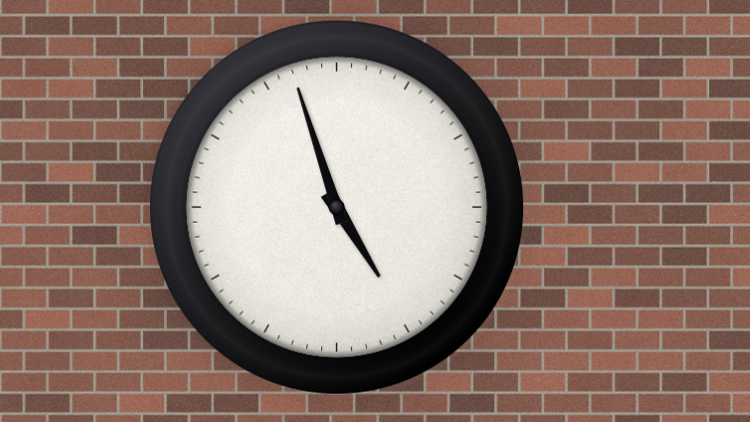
4:57
